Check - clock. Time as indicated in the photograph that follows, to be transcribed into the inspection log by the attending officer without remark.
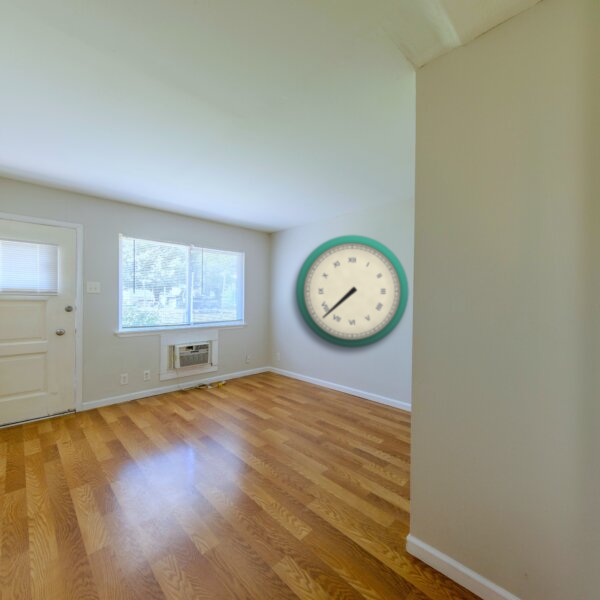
7:38
